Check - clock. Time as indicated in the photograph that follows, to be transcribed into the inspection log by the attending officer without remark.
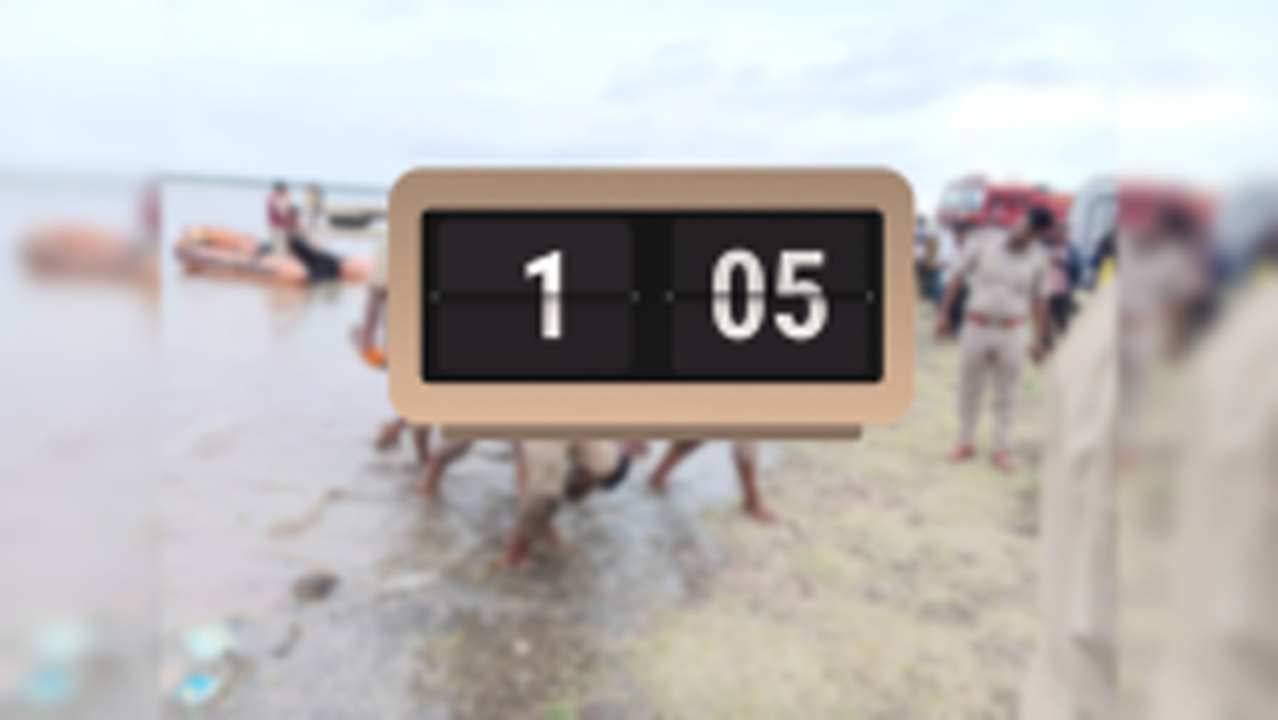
1:05
